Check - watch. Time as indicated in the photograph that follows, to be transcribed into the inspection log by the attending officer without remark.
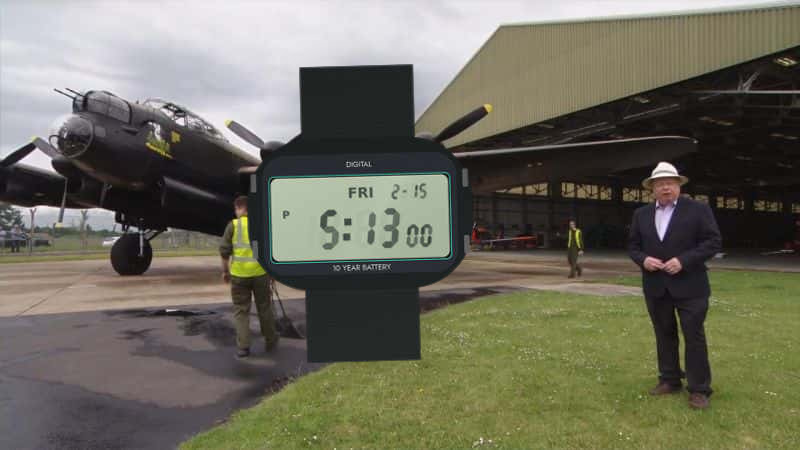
5:13:00
